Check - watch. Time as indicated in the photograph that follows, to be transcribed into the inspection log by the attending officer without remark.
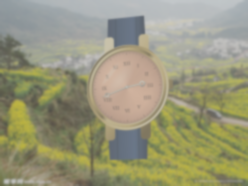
2:42
